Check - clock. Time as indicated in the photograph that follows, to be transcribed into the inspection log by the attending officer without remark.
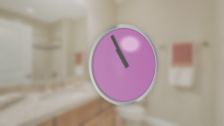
10:55
